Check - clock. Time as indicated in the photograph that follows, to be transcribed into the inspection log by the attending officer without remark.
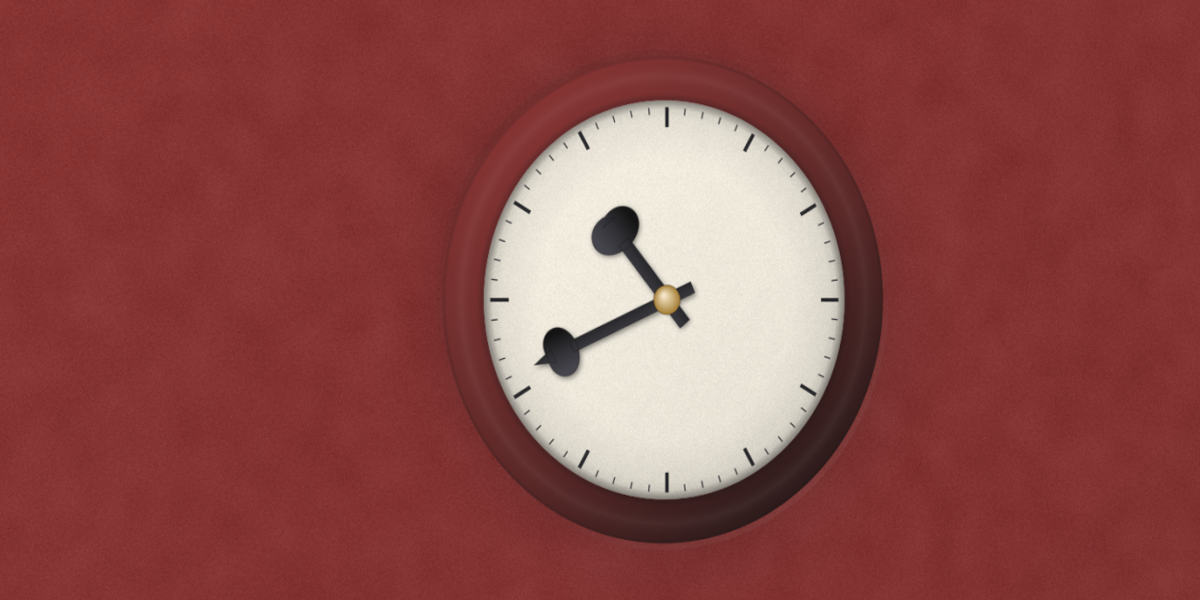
10:41
